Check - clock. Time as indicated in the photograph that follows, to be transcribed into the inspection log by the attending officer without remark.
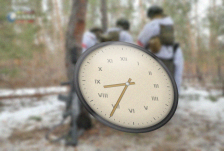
8:35
